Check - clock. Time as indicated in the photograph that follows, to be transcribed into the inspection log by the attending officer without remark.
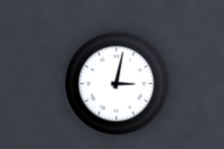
3:02
